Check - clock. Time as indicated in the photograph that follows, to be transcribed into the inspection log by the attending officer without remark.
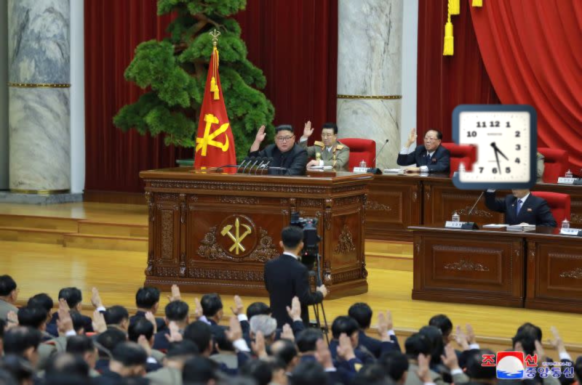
4:28
